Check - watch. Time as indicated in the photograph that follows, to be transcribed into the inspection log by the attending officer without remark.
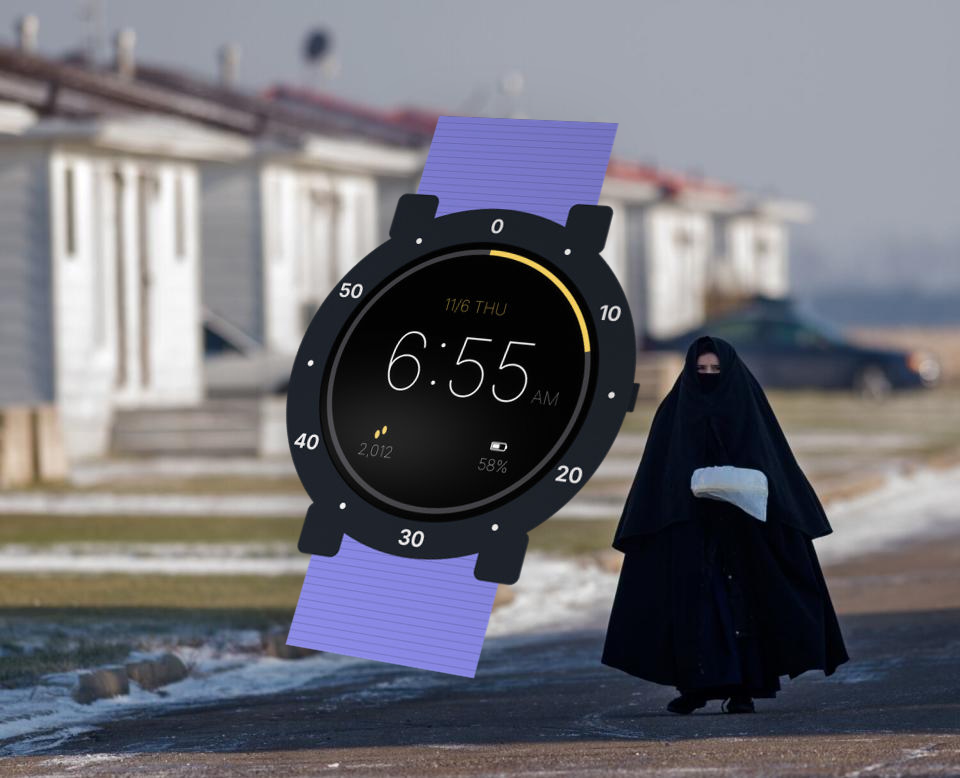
6:55
